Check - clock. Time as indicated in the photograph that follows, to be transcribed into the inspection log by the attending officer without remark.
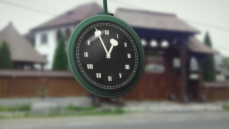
12:56
